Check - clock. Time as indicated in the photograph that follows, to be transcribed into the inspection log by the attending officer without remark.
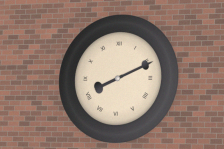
8:11
